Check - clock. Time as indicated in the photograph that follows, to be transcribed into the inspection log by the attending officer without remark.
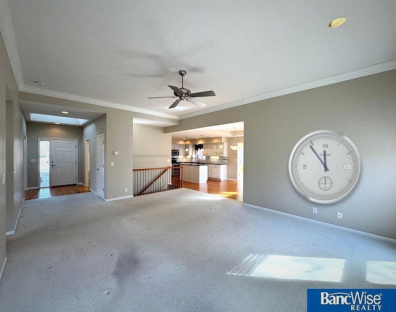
11:54
